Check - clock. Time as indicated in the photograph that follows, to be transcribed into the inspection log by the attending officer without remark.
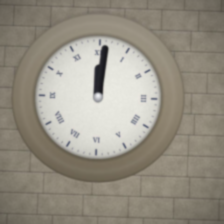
12:01
